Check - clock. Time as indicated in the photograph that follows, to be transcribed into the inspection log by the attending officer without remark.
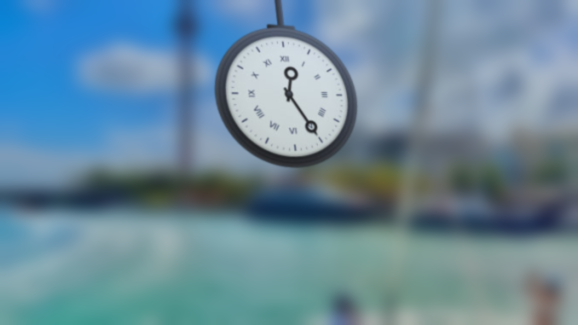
12:25
